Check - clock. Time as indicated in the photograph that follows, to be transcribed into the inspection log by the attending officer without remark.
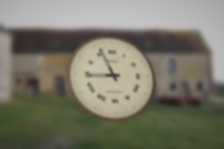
8:56
